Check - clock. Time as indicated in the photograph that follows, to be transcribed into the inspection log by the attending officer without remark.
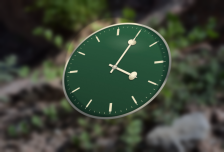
4:05
